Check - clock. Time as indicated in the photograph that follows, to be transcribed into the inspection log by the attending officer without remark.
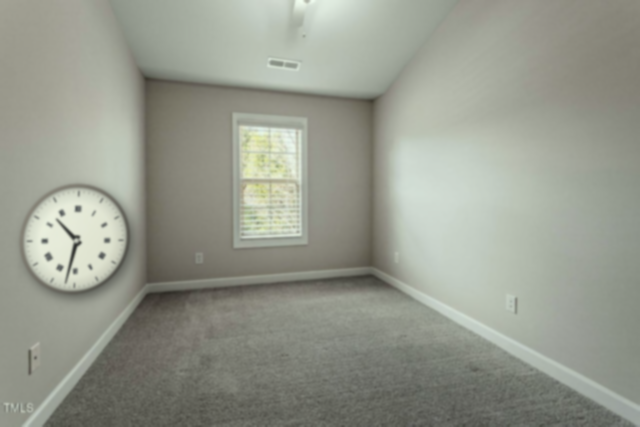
10:32
